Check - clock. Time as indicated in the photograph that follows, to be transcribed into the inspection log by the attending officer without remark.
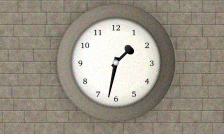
1:32
